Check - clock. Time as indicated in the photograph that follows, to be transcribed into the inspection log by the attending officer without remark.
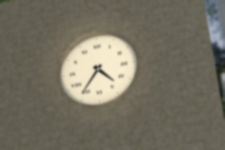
4:36
